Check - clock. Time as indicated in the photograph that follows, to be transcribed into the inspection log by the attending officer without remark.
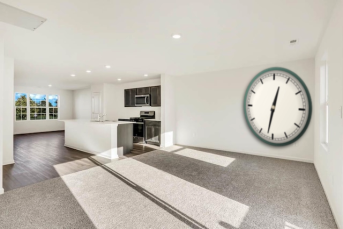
12:32
